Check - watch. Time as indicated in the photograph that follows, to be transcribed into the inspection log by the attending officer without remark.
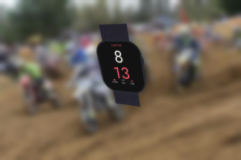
8:13
